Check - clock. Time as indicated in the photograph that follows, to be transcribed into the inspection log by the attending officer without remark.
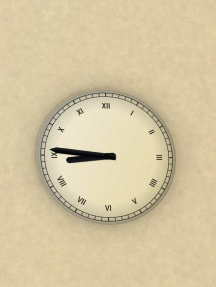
8:46
